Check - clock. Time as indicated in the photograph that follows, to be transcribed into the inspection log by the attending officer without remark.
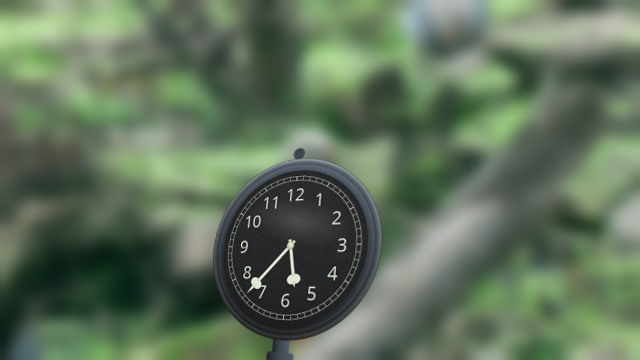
5:37
